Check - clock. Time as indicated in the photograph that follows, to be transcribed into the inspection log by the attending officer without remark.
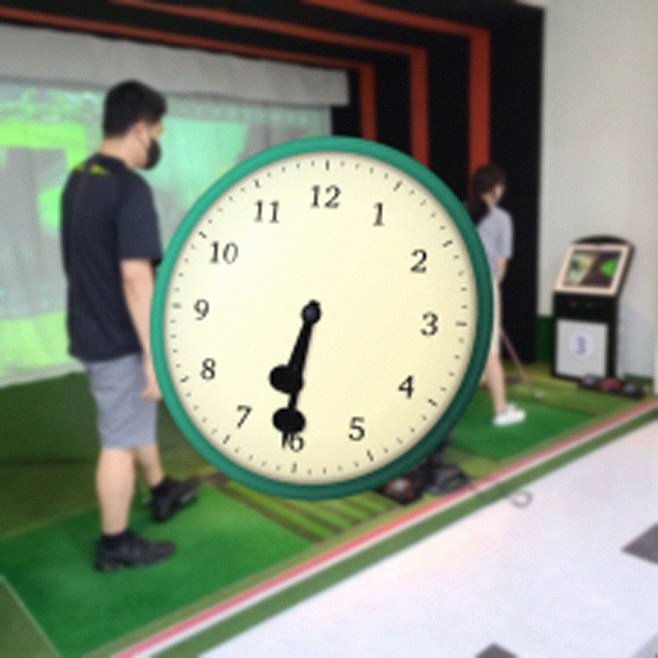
6:31
